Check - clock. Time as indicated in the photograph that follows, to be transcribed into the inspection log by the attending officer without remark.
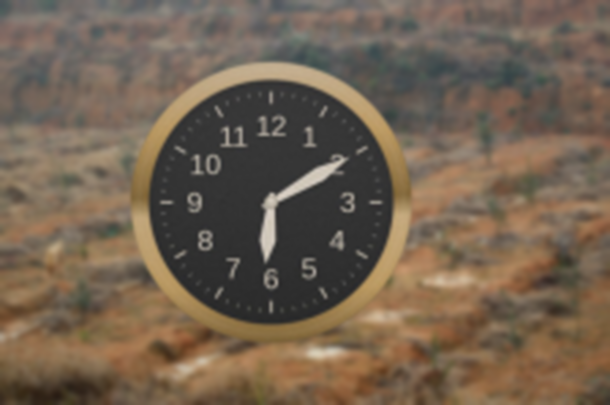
6:10
